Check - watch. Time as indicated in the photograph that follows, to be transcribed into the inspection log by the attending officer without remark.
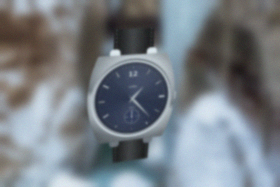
1:23
